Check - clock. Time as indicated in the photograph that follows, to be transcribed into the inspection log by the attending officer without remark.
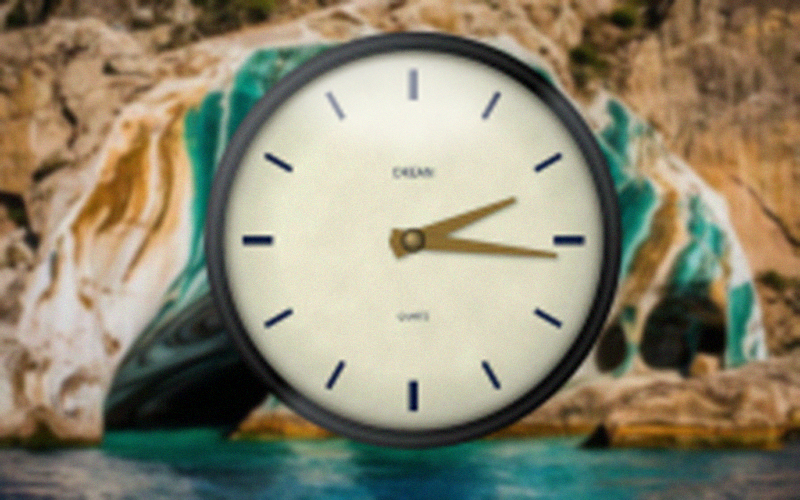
2:16
